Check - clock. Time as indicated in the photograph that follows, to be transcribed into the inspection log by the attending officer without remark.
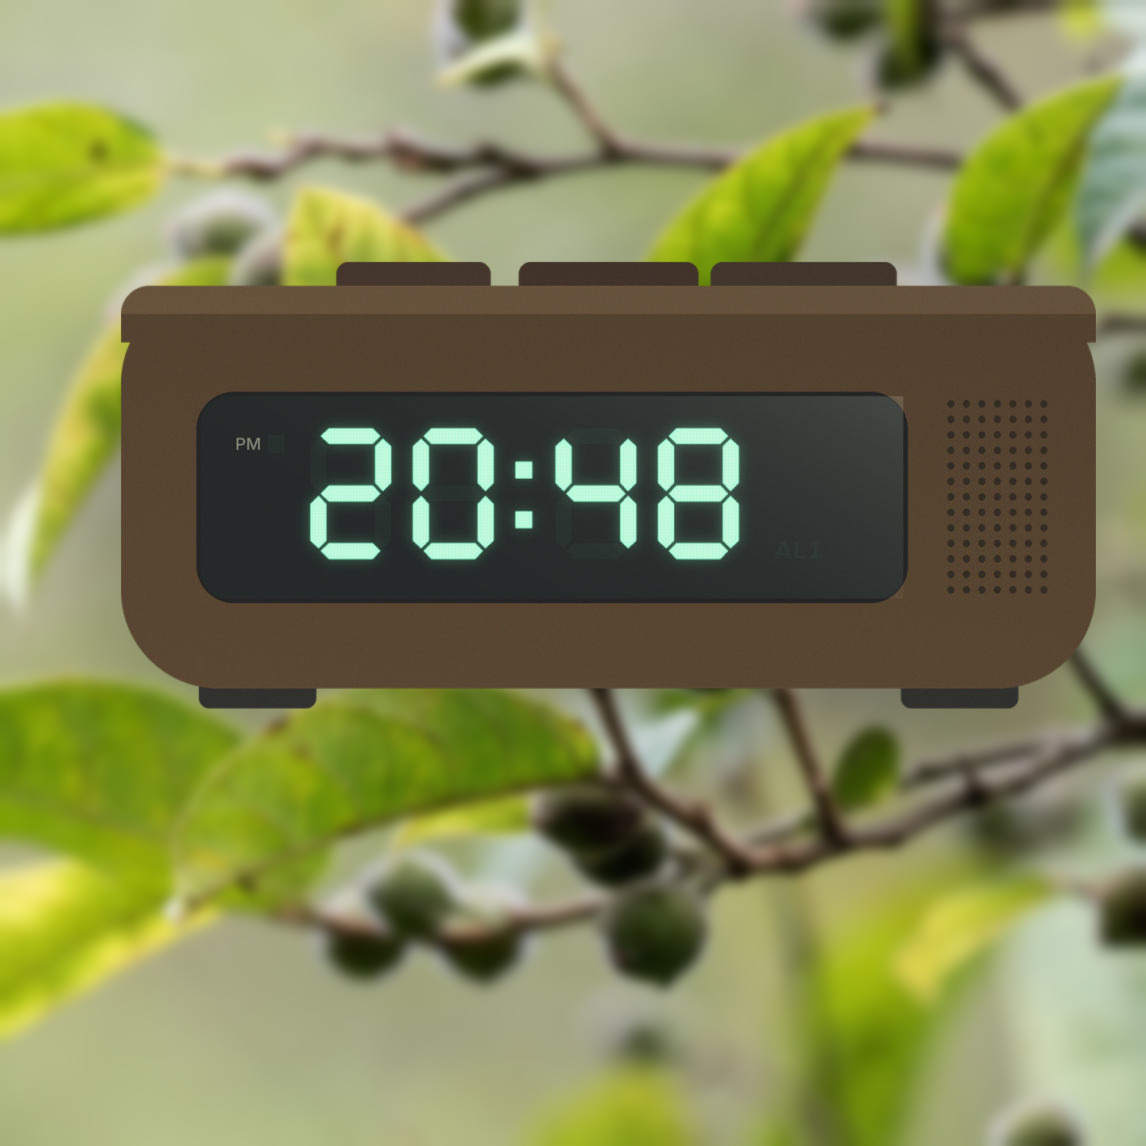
20:48
